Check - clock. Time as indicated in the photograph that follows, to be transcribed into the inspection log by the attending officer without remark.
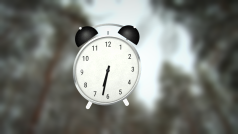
6:32
